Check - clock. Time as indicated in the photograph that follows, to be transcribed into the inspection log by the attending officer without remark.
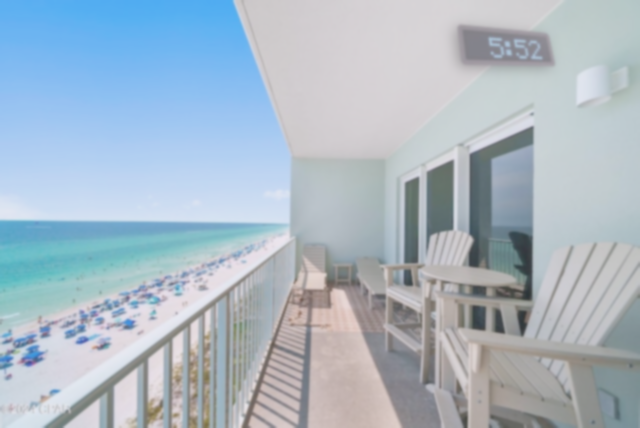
5:52
